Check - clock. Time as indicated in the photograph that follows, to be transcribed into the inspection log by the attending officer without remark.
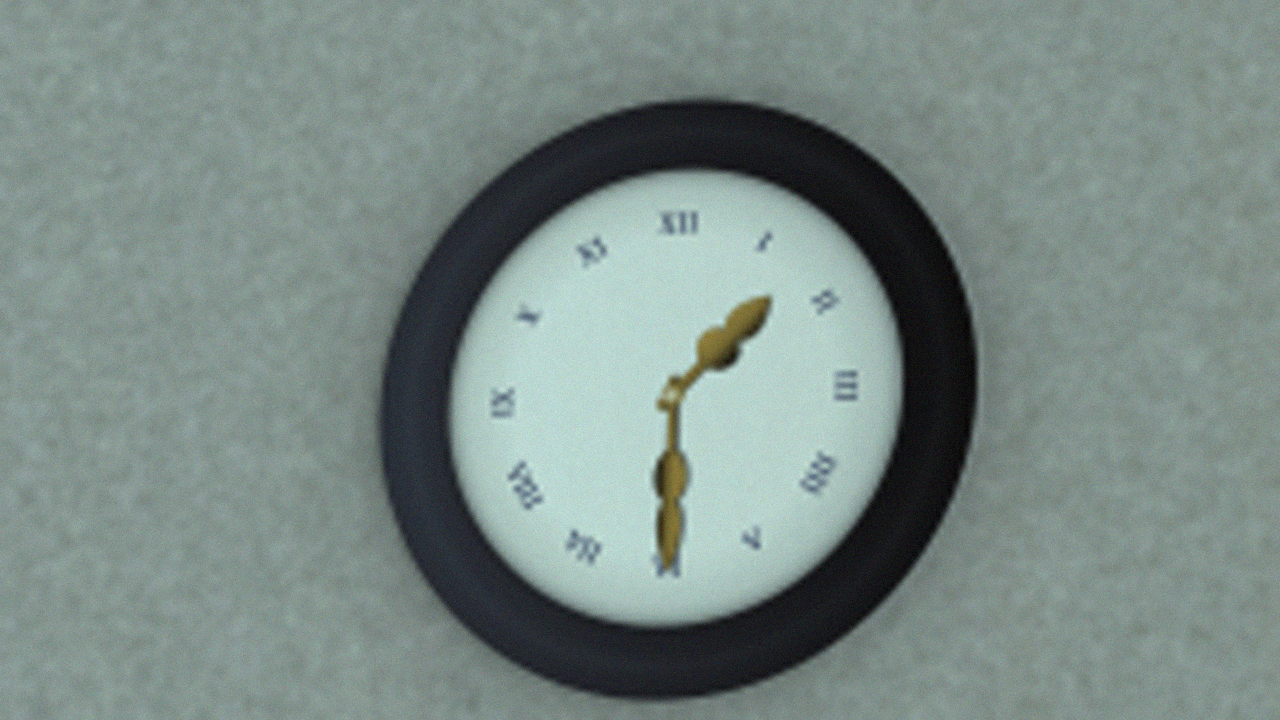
1:30
